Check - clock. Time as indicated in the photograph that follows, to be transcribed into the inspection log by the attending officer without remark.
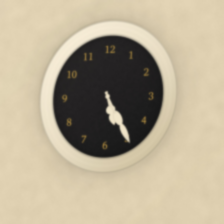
5:25
